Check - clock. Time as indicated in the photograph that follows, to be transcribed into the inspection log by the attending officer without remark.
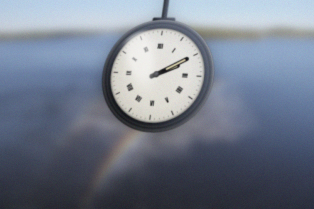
2:10
